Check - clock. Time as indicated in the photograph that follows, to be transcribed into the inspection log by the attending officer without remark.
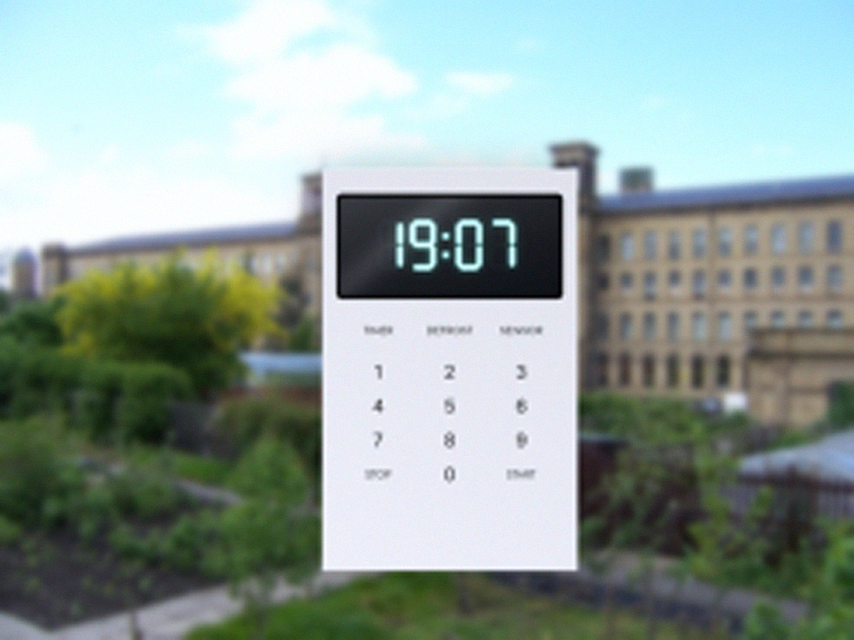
19:07
